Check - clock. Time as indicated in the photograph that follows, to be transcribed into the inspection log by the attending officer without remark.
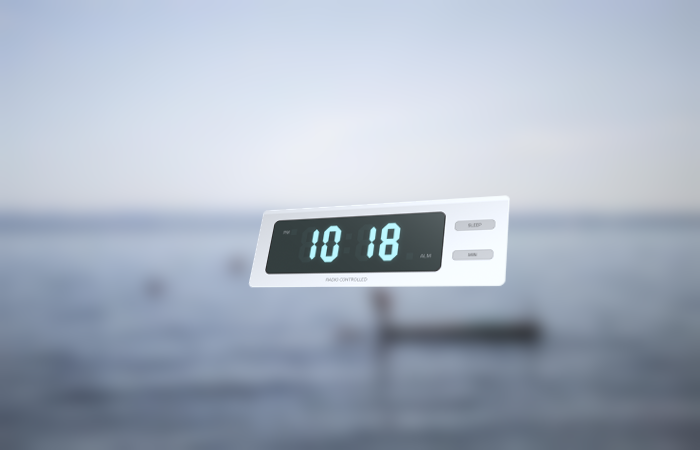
10:18
